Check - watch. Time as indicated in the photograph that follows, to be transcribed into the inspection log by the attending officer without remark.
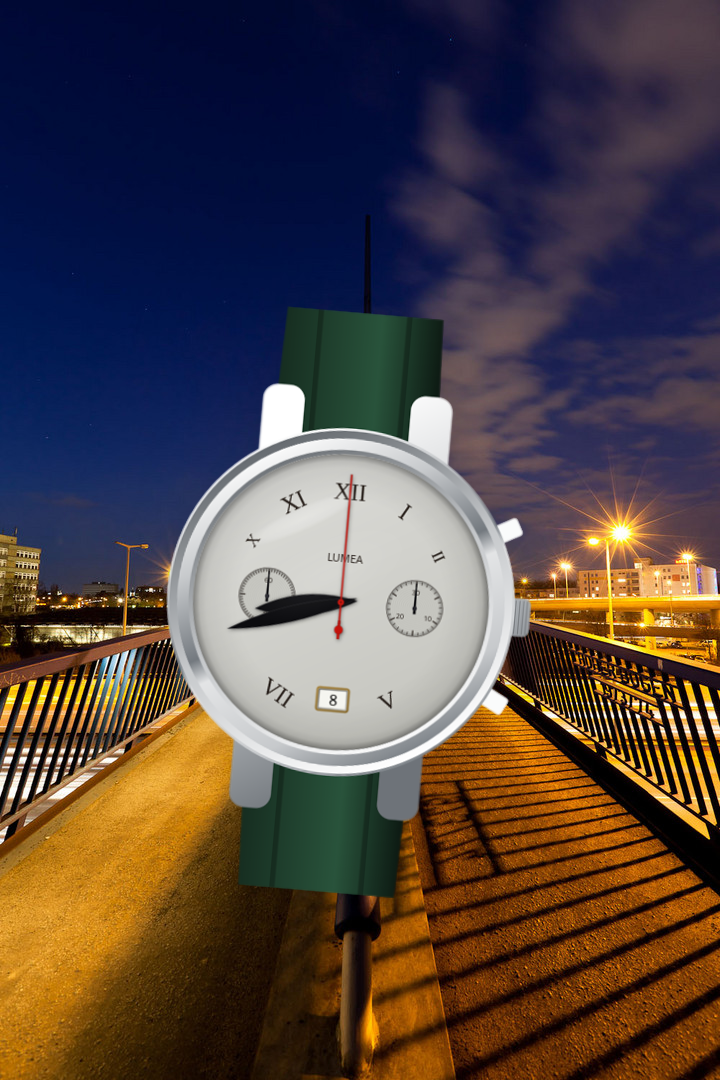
8:42
